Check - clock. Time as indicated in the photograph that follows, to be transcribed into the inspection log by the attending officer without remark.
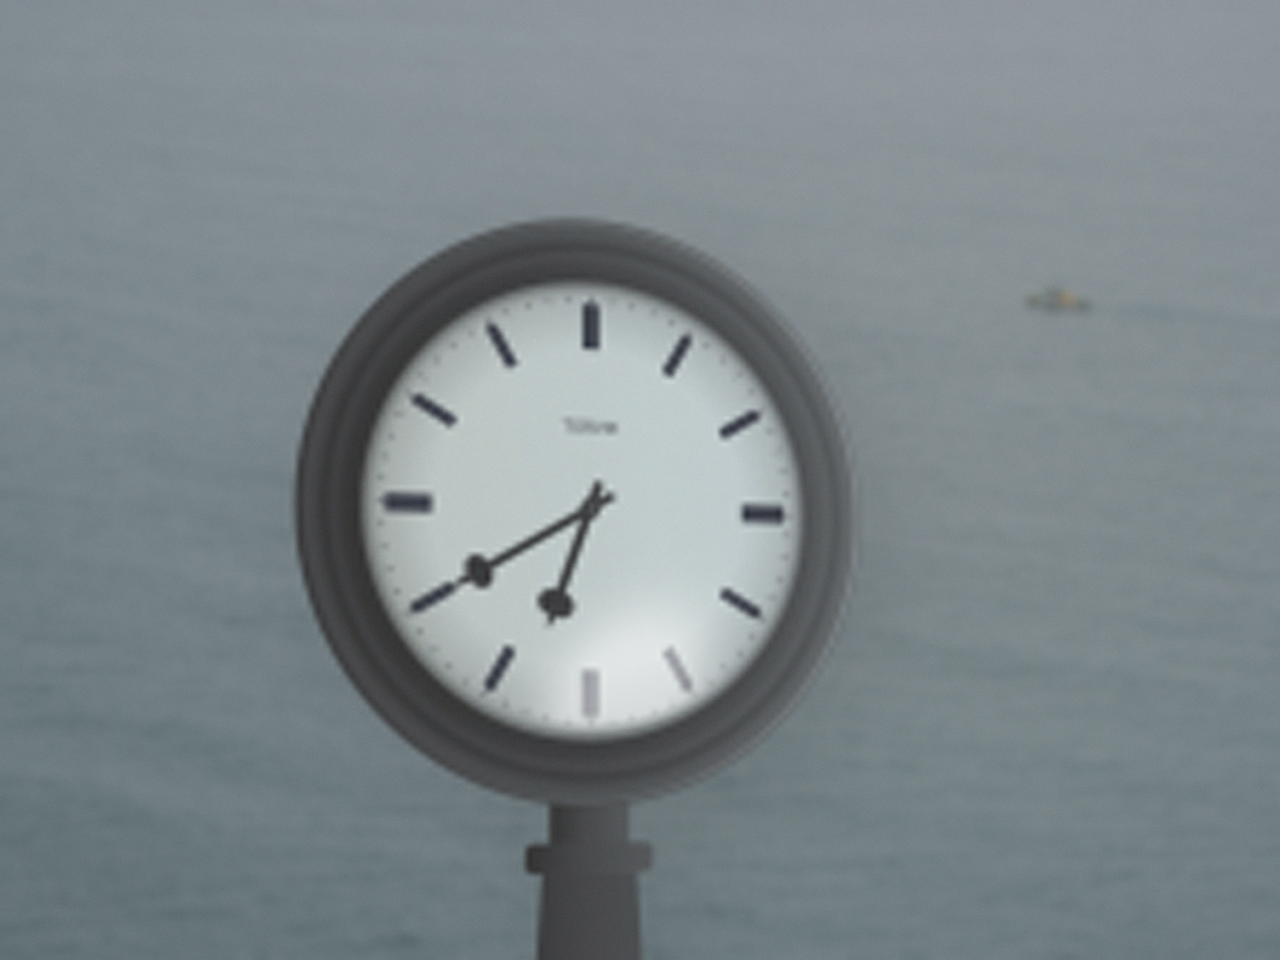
6:40
